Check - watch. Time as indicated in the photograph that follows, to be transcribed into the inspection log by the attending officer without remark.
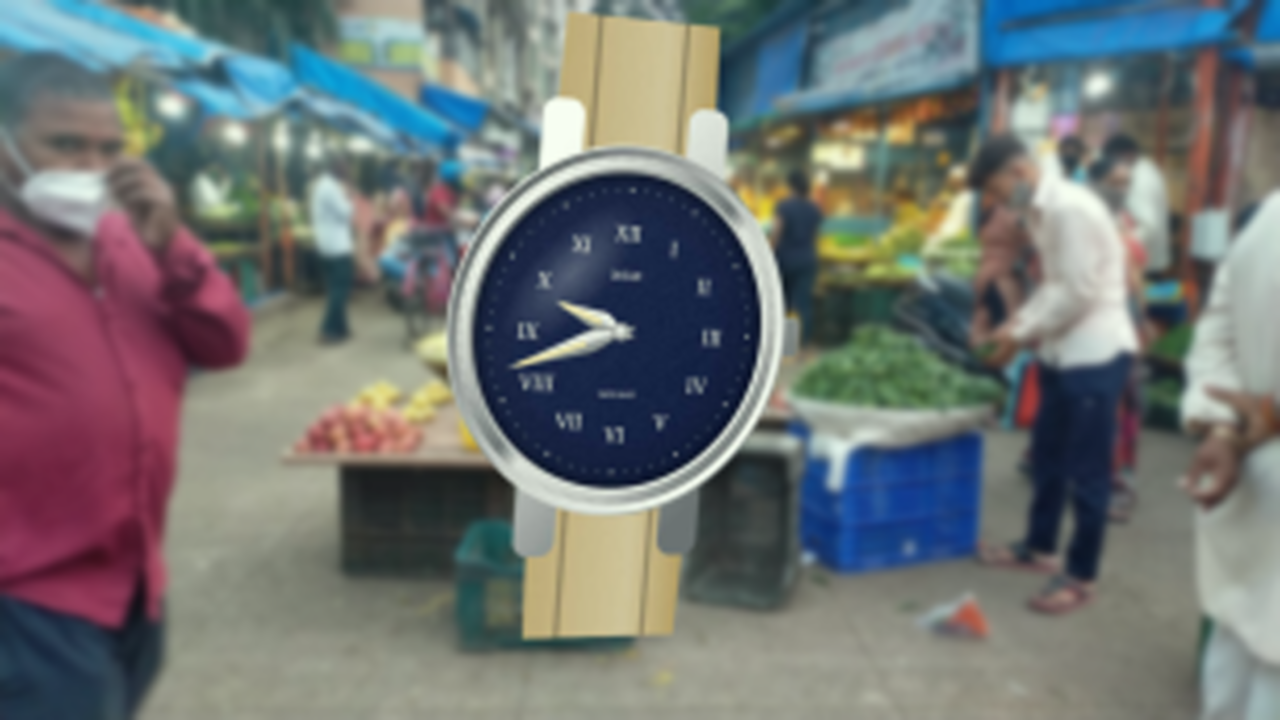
9:42
